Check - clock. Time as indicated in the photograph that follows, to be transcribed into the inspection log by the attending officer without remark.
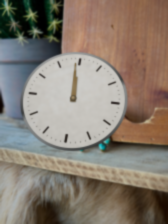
11:59
